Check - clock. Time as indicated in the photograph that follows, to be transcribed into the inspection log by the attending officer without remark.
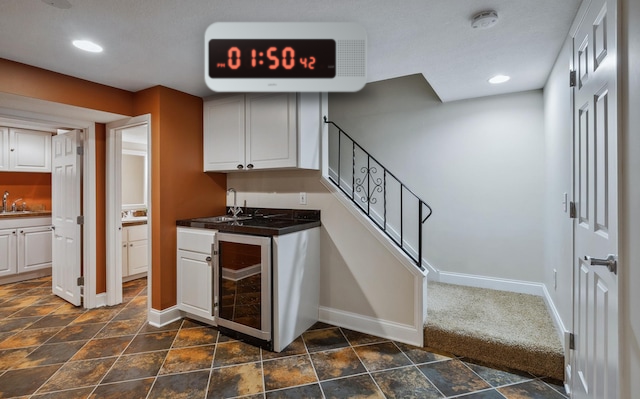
1:50:42
